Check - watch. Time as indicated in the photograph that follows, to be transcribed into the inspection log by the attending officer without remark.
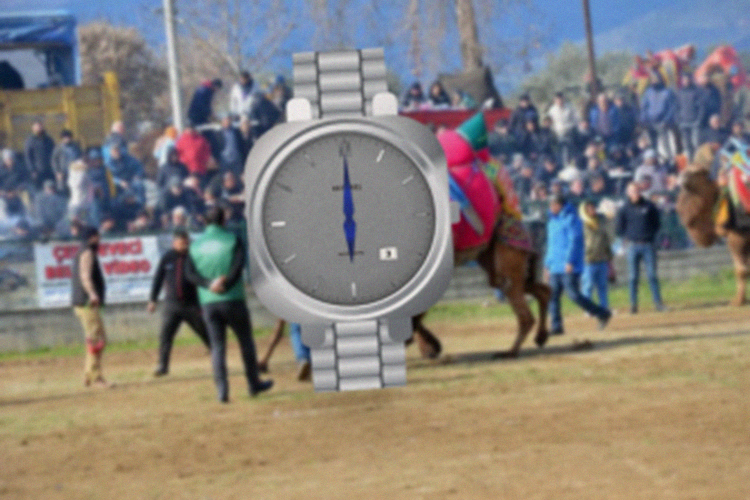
6:00
